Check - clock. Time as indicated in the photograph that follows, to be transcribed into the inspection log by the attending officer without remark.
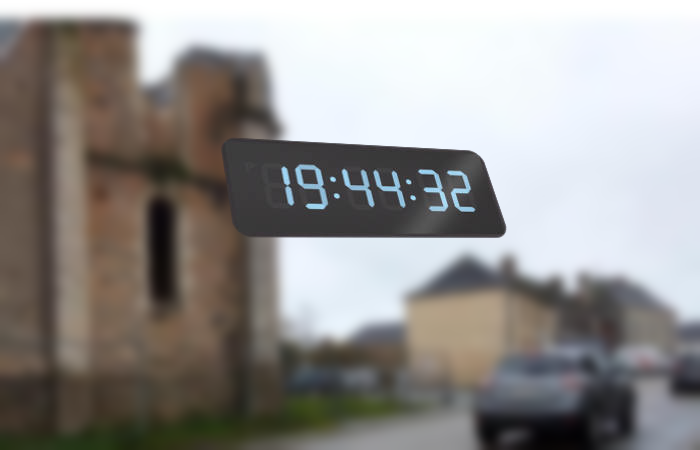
19:44:32
